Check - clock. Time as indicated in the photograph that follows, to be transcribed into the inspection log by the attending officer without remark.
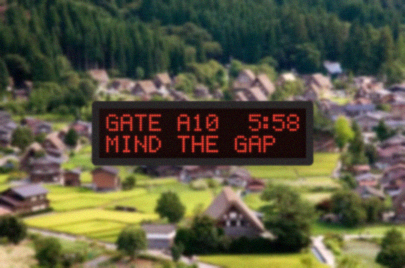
5:58
